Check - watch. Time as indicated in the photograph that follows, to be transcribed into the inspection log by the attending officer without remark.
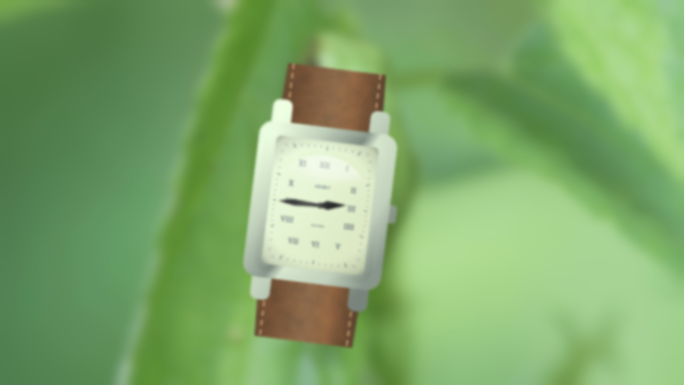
2:45
